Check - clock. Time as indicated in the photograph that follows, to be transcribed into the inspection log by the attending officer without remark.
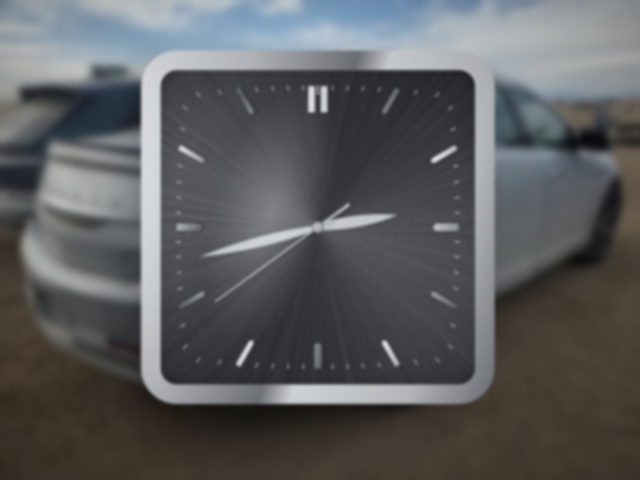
2:42:39
